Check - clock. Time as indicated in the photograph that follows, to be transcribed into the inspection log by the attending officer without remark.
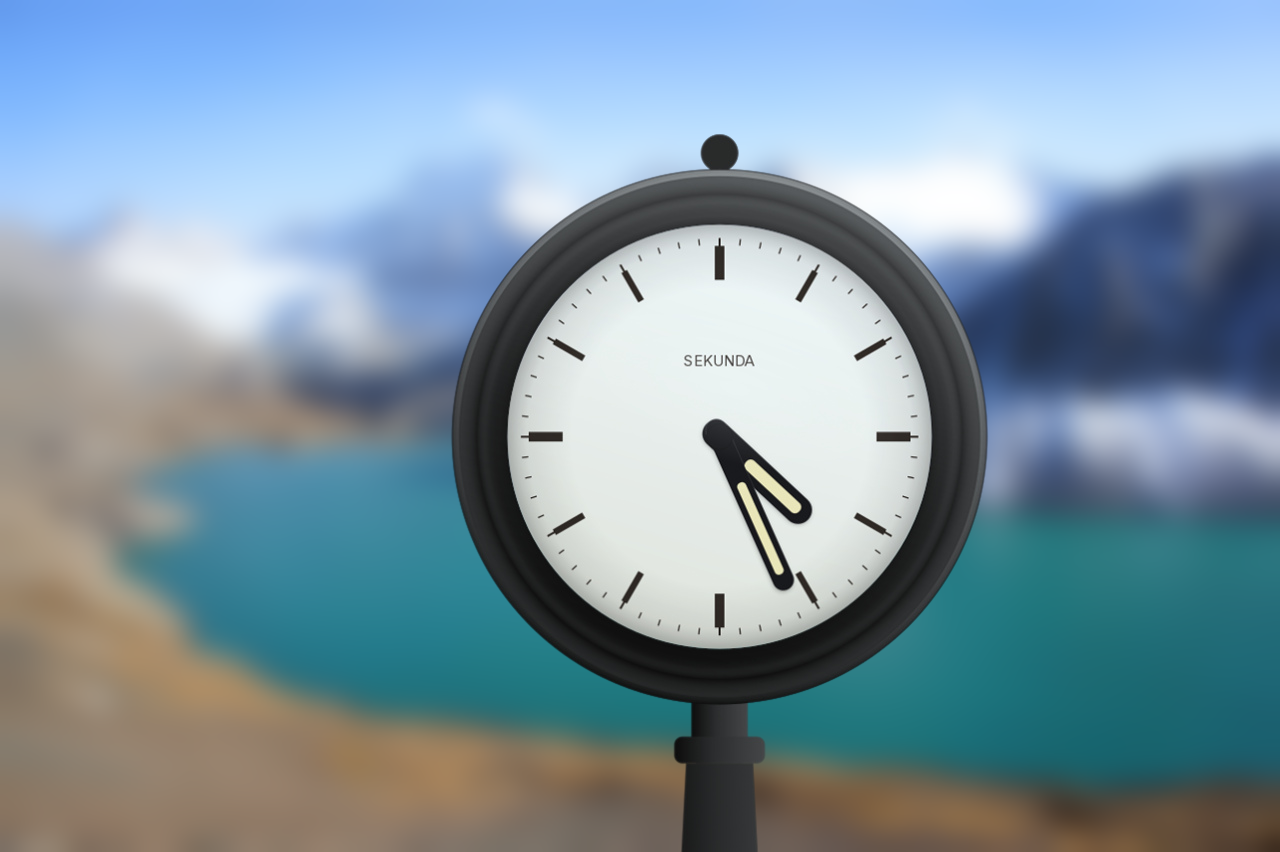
4:26
